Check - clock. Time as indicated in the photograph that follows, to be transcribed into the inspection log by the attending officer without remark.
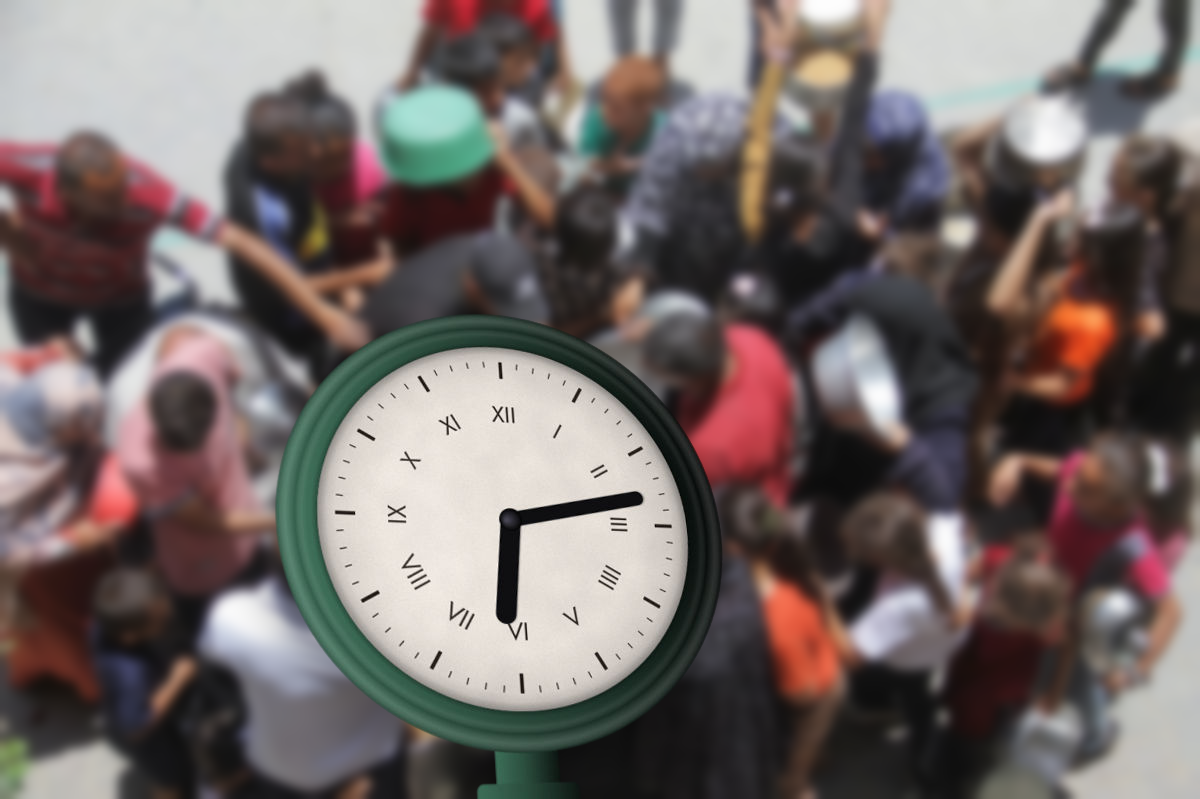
6:13
